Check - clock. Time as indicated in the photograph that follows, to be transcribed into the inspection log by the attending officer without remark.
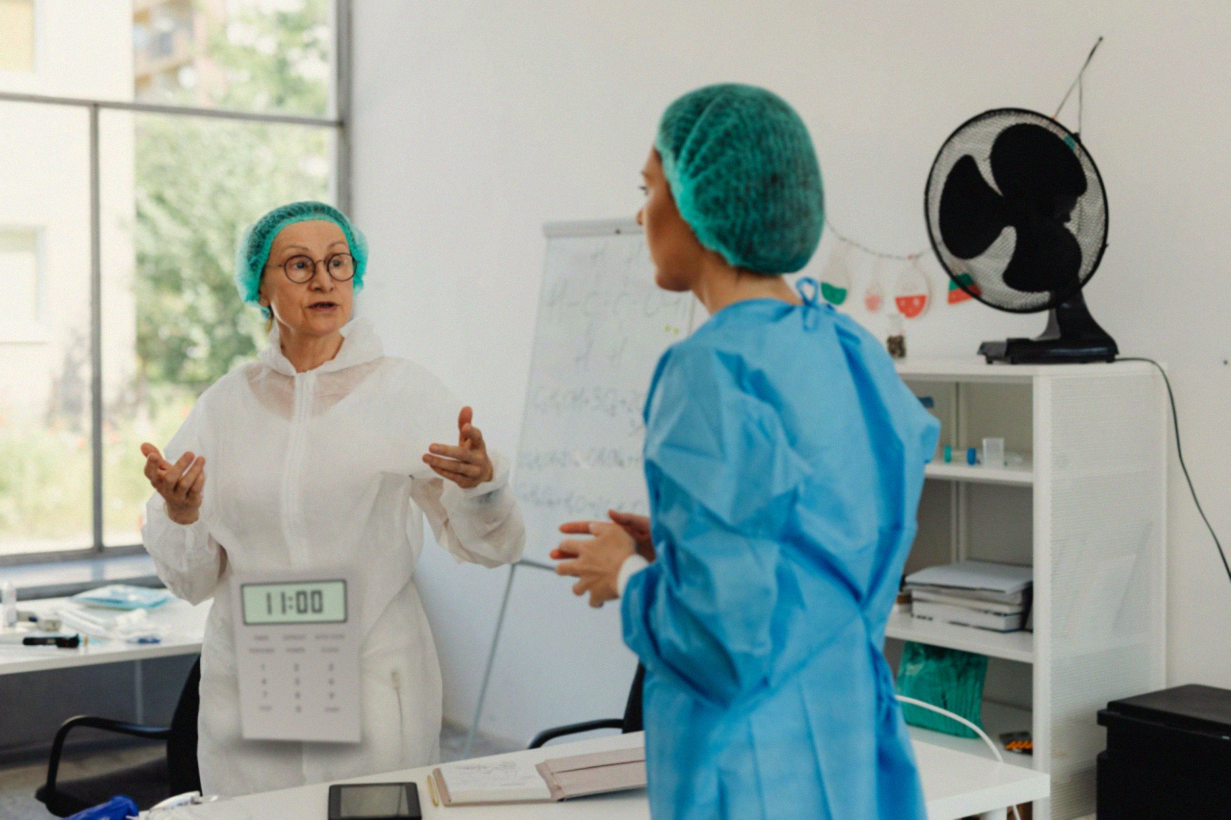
11:00
